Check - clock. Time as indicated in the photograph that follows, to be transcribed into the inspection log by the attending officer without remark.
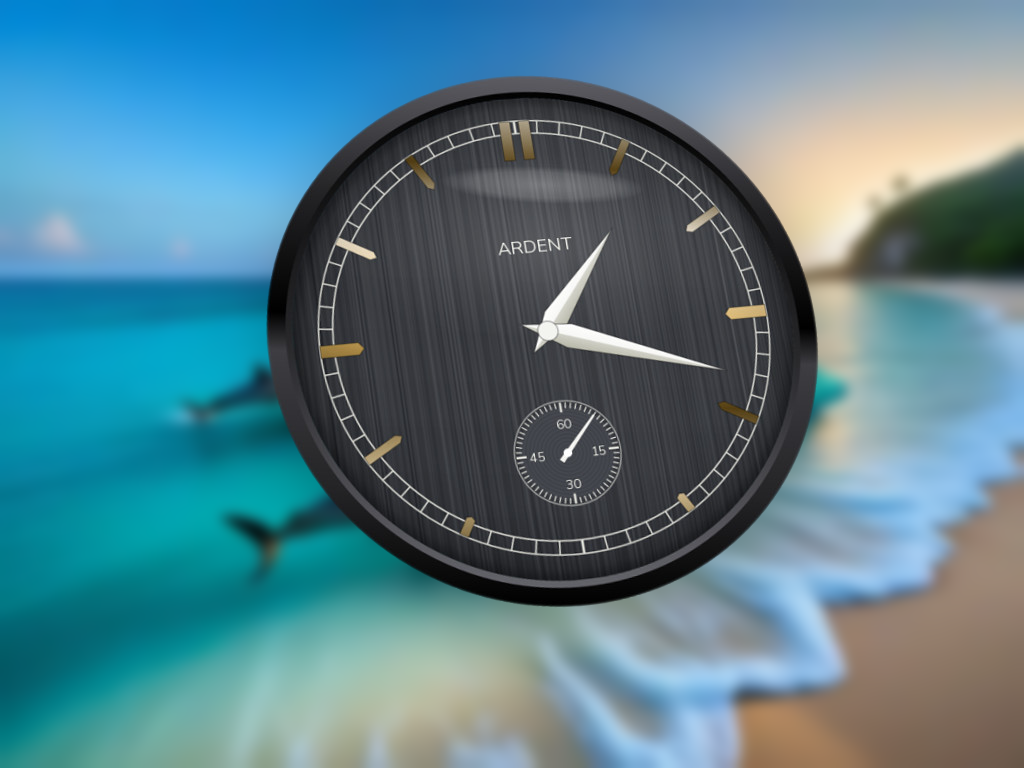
1:18:07
